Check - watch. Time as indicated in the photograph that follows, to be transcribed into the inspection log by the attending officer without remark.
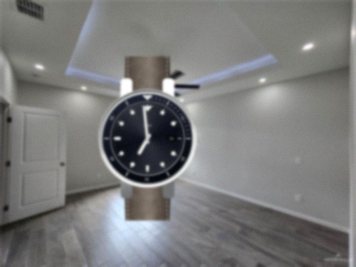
6:59
